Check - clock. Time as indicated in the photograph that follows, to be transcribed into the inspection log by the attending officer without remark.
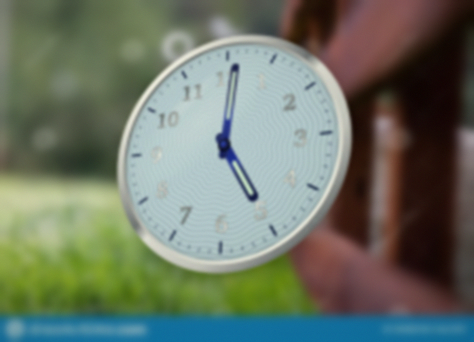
5:01
